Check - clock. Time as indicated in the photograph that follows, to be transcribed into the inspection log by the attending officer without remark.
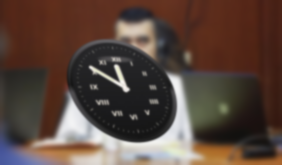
11:51
